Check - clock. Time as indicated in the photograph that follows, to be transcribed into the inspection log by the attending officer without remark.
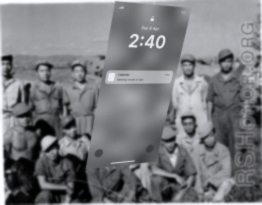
2:40
